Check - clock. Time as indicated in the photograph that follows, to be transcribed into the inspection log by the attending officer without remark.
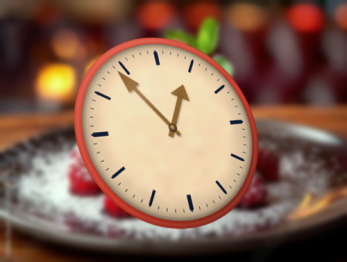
12:54
